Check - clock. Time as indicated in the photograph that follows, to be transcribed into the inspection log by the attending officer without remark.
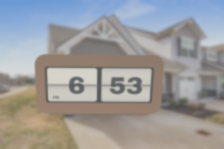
6:53
